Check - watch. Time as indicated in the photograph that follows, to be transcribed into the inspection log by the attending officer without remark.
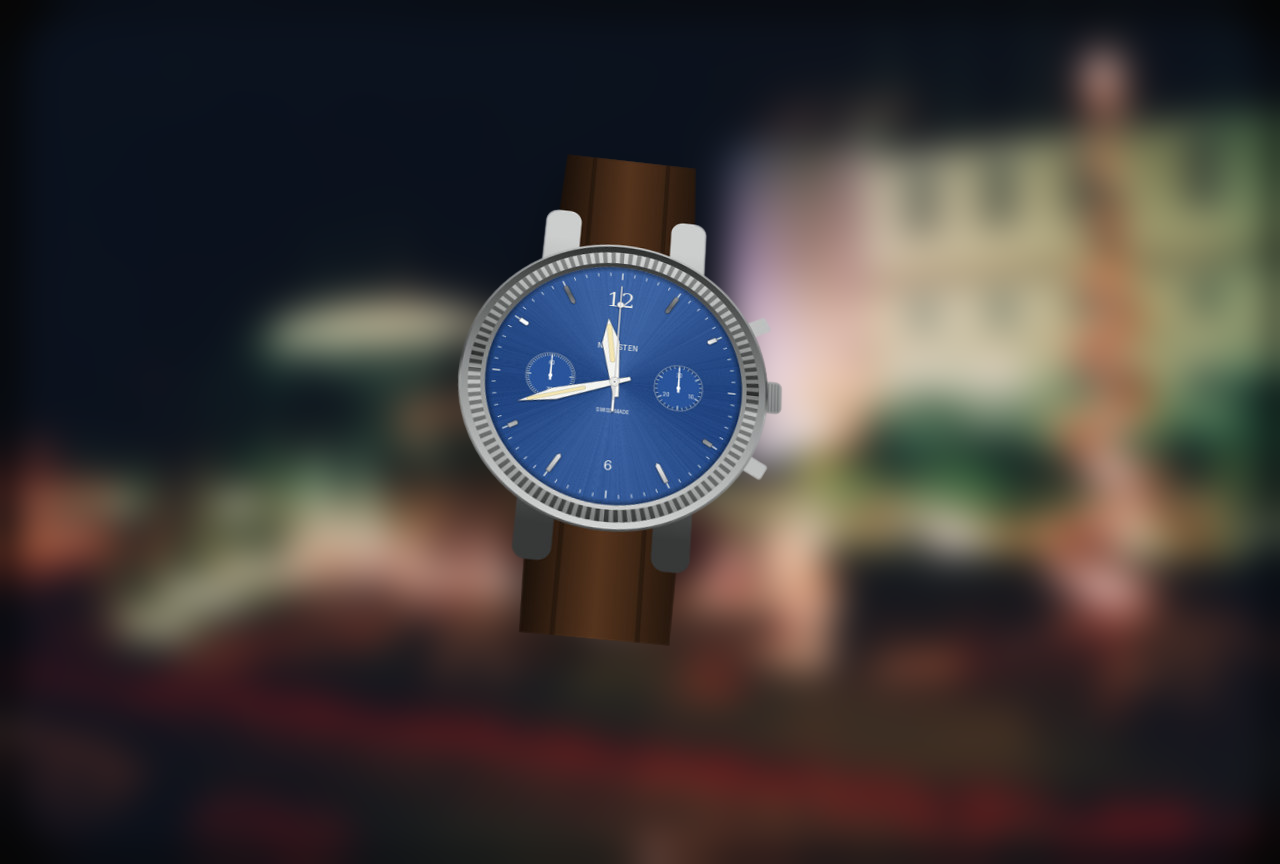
11:42
